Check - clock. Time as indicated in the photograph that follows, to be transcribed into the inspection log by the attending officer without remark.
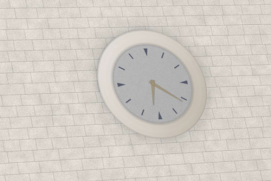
6:21
